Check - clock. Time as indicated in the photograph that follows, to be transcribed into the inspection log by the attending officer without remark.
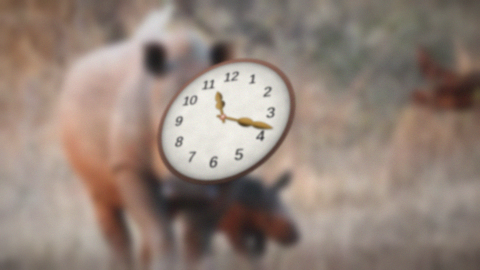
11:18
